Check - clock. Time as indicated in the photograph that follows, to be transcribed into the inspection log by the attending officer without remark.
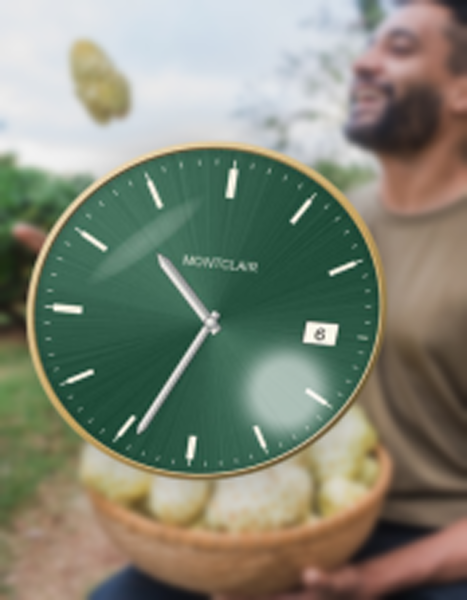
10:34
